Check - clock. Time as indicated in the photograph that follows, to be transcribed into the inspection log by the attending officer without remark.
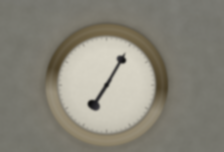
7:05
